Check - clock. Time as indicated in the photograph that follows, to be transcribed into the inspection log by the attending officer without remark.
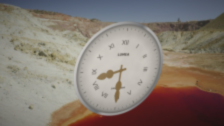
8:30
